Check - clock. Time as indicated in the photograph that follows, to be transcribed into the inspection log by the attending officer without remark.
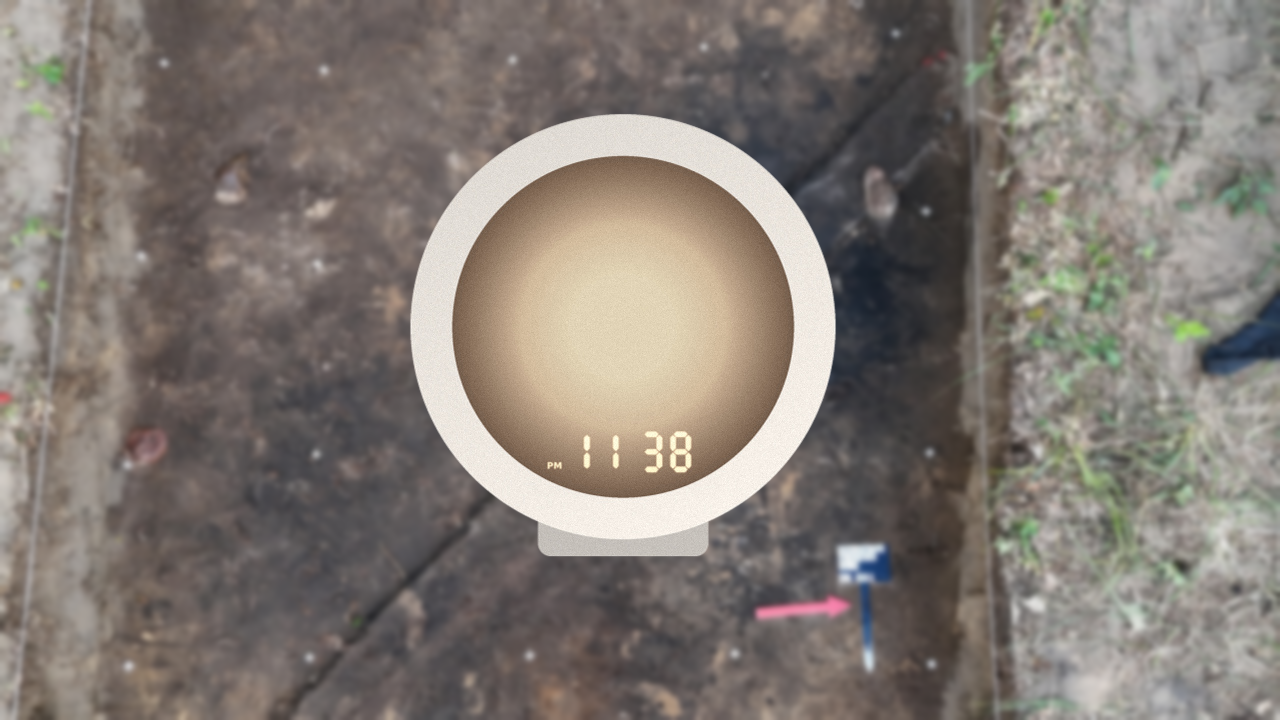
11:38
